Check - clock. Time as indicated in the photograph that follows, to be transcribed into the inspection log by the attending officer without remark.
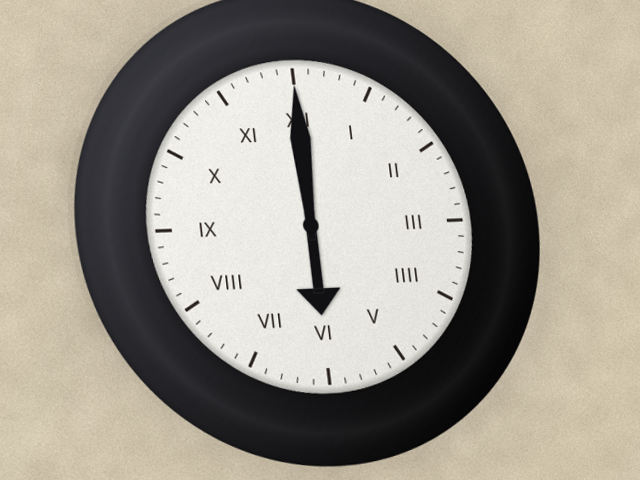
6:00
